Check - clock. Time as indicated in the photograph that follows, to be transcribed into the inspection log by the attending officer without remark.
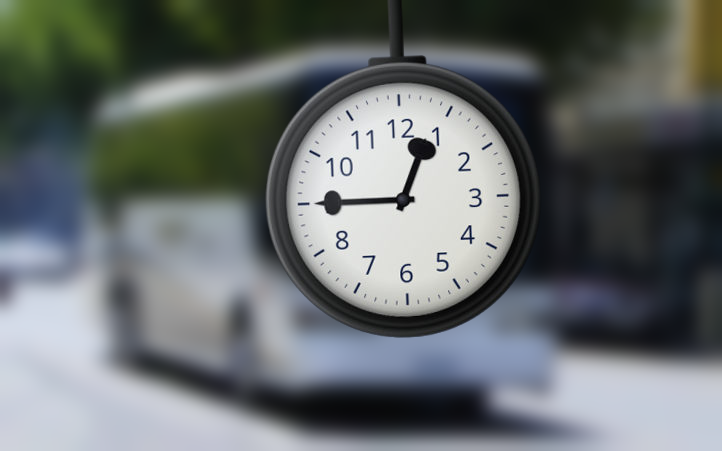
12:45
